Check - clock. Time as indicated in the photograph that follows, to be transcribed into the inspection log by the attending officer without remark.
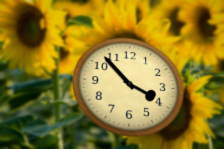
3:53
